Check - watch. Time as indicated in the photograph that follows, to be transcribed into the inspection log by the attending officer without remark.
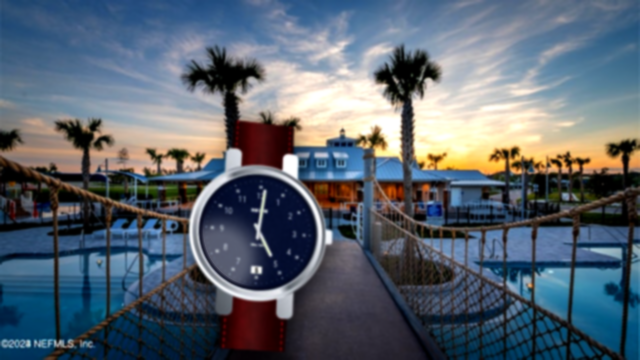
5:01
